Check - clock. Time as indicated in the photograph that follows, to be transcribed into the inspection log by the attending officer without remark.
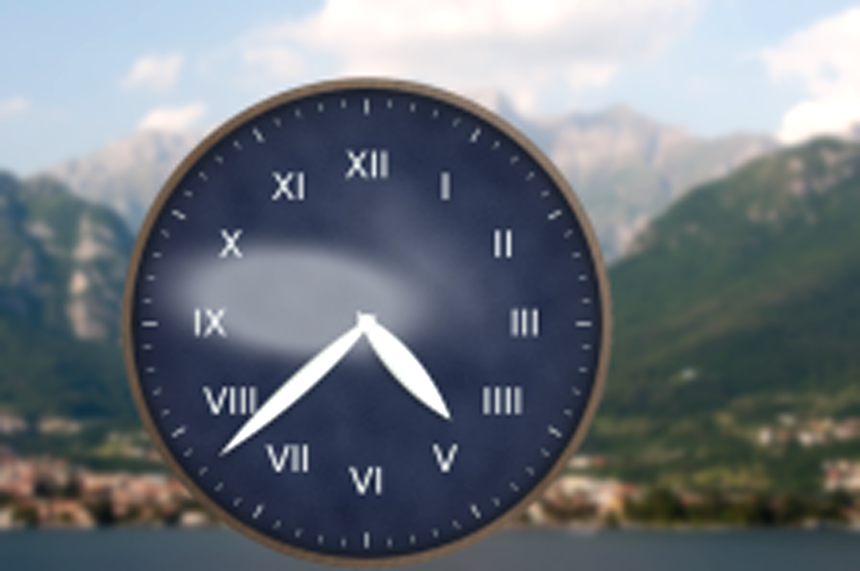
4:38
